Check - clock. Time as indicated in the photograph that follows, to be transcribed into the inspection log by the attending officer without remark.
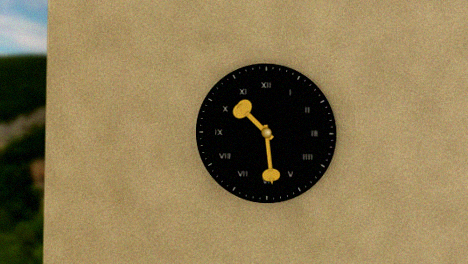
10:29
